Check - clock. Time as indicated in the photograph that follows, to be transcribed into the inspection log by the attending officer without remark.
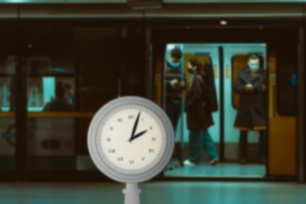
2:03
